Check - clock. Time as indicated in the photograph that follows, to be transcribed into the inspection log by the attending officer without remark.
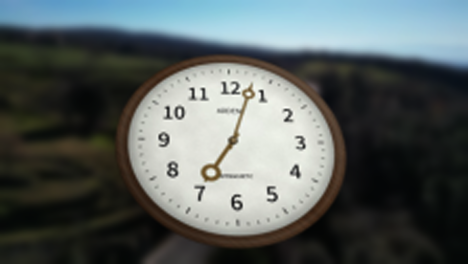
7:03
